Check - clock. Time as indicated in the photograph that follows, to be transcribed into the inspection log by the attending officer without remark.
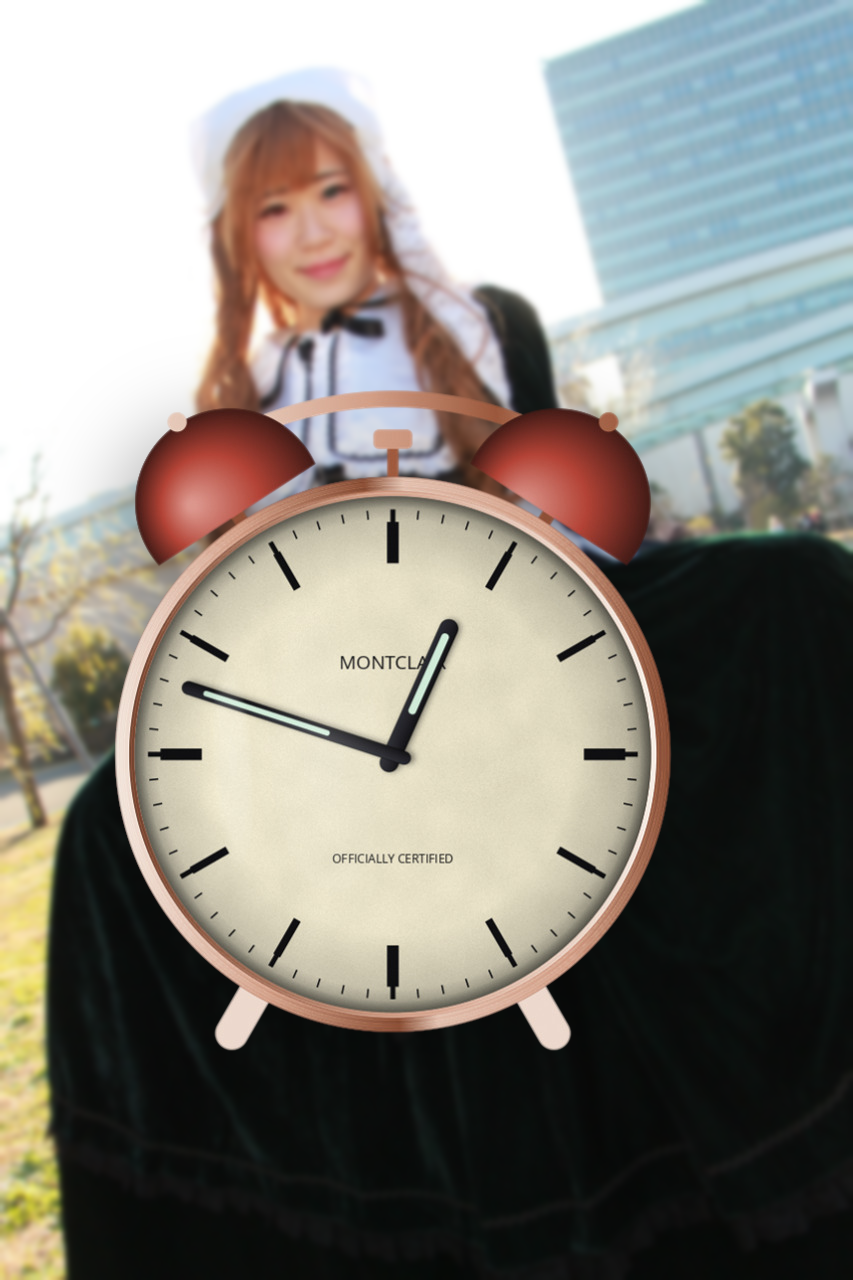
12:48
